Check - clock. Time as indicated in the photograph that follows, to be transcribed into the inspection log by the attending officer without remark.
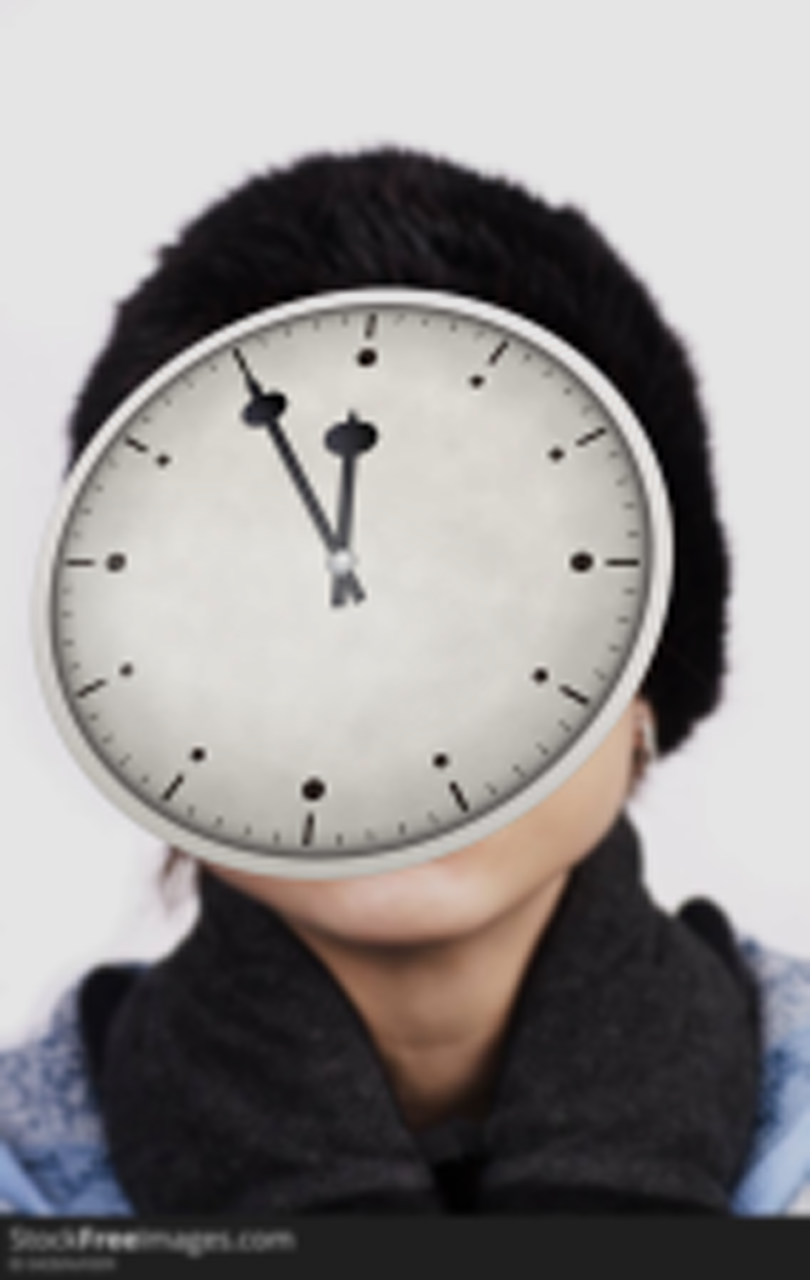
11:55
